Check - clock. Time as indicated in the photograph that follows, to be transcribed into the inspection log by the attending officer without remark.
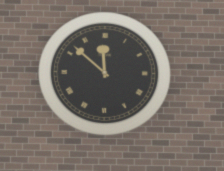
11:52
